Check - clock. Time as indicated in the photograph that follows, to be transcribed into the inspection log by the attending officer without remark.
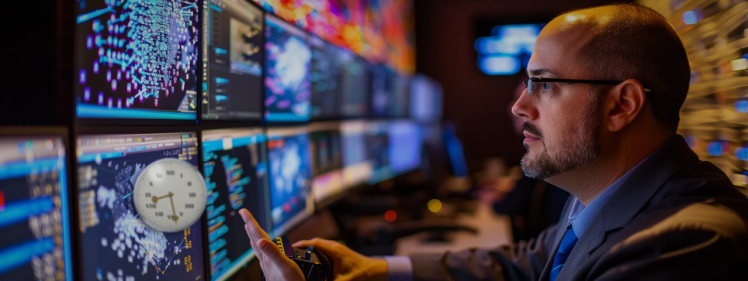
8:28
